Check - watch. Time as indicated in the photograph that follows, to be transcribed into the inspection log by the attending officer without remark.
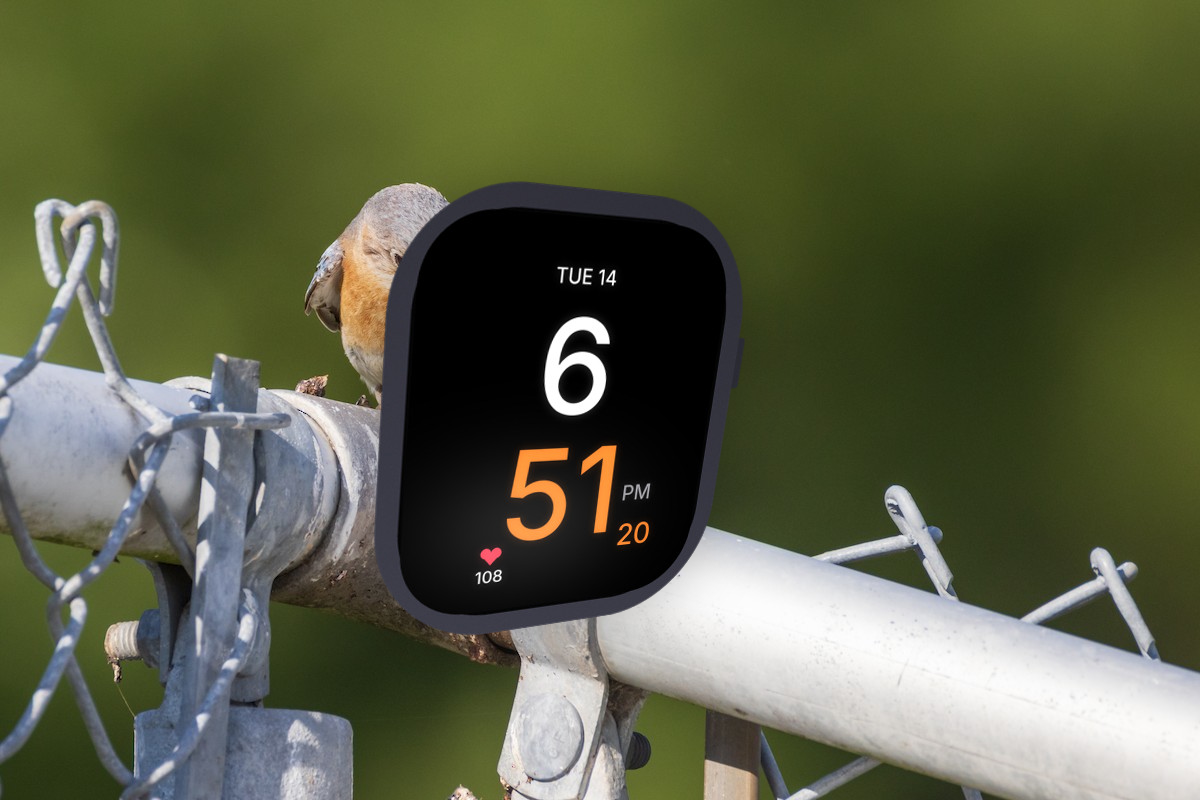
6:51:20
